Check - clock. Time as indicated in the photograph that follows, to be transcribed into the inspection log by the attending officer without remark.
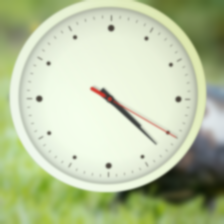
4:22:20
